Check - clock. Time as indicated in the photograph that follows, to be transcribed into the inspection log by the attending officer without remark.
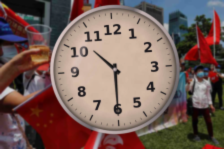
10:30
